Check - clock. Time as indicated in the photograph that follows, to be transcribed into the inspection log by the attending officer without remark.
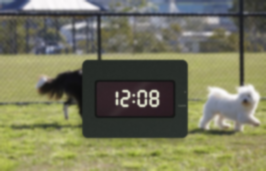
12:08
